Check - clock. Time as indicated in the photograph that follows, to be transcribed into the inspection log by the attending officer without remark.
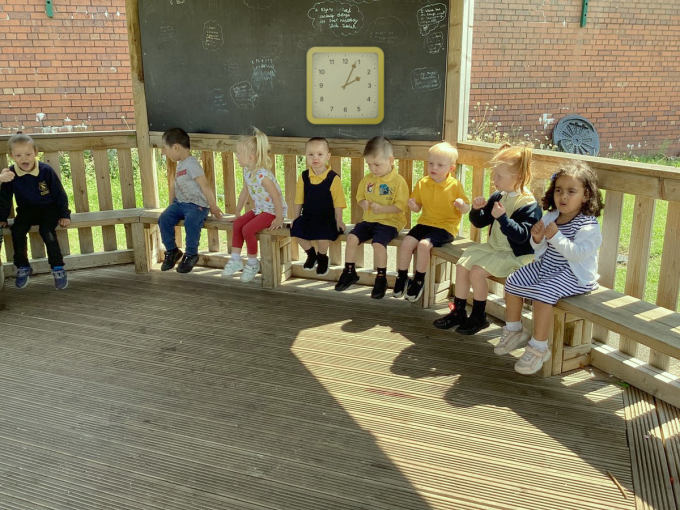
2:04
